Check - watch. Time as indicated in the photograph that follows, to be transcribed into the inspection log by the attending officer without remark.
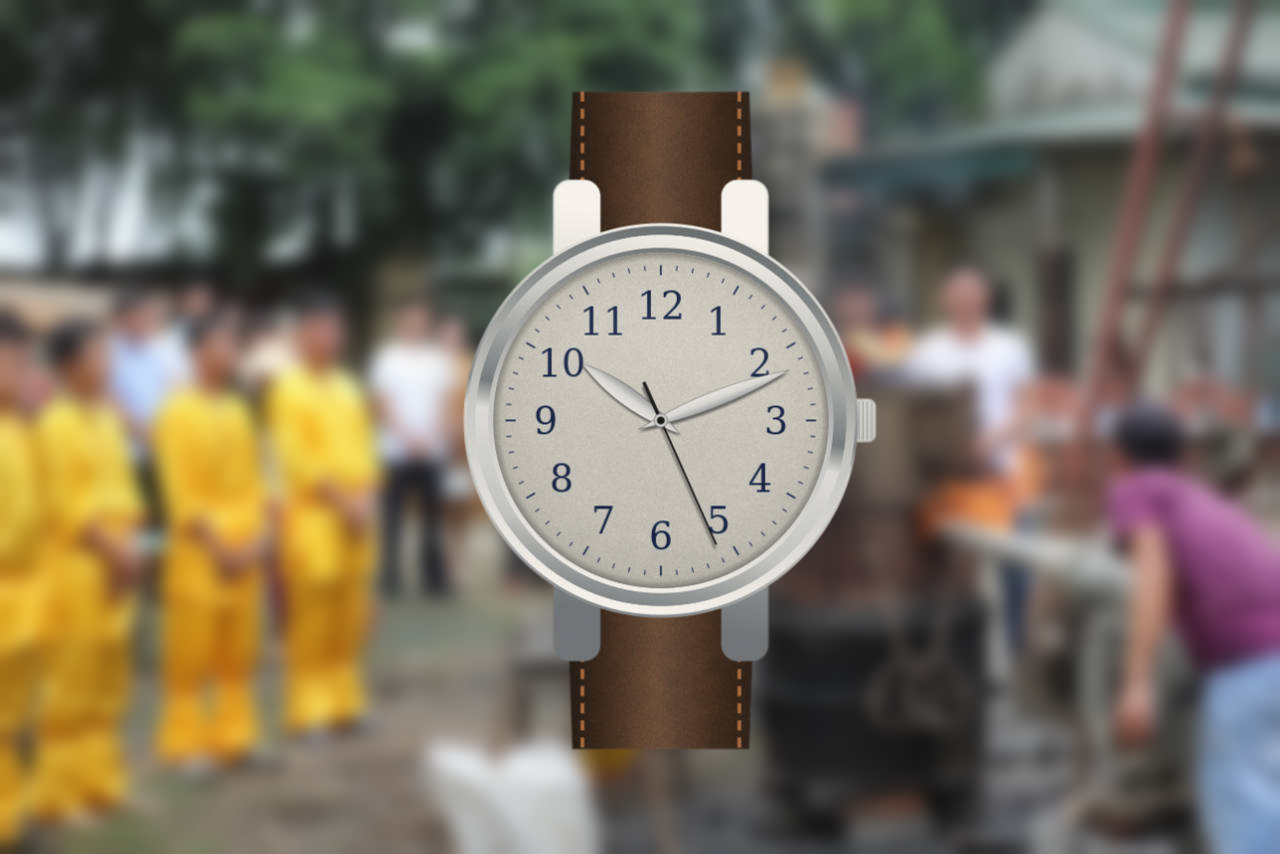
10:11:26
